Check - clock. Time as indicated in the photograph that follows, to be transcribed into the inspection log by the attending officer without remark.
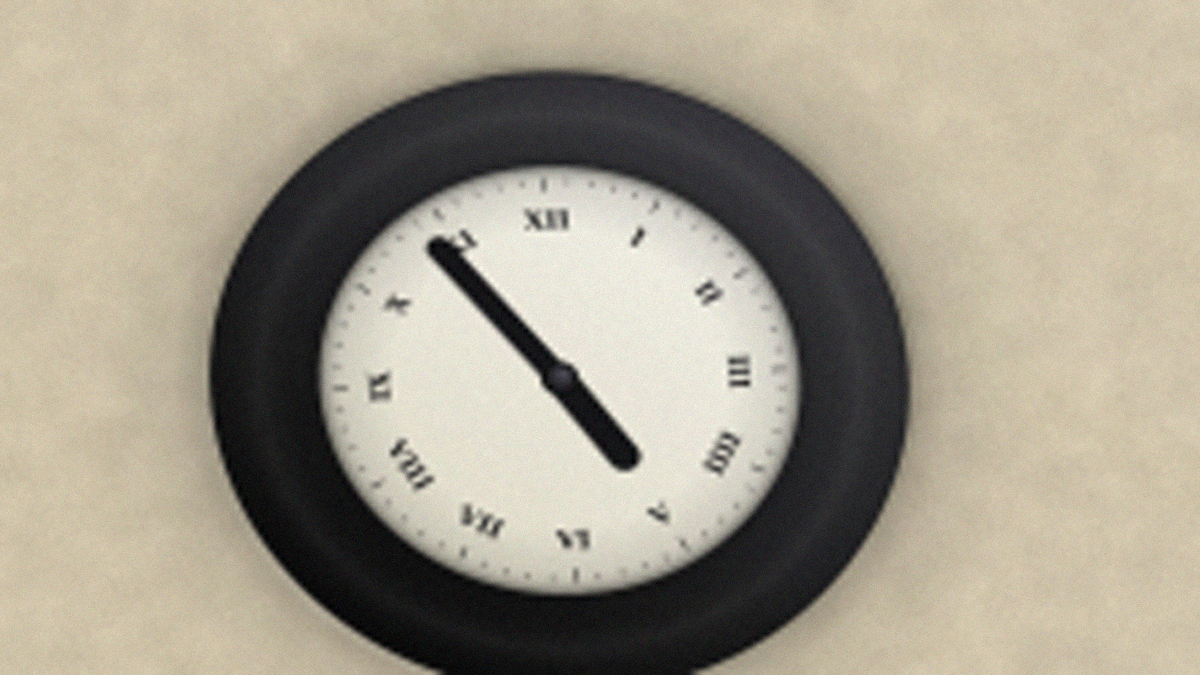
4:54
